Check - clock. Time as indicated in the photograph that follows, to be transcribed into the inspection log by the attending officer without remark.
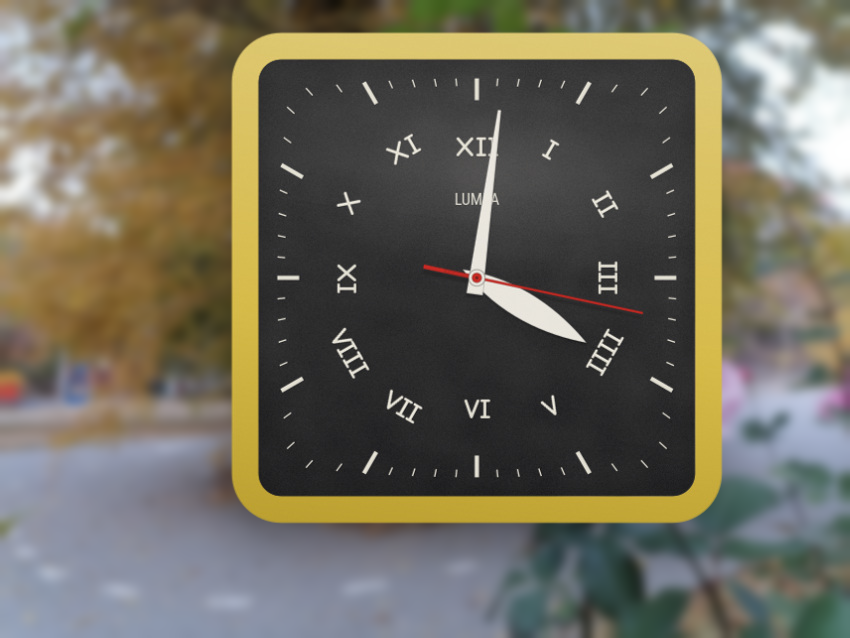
4:01:17
